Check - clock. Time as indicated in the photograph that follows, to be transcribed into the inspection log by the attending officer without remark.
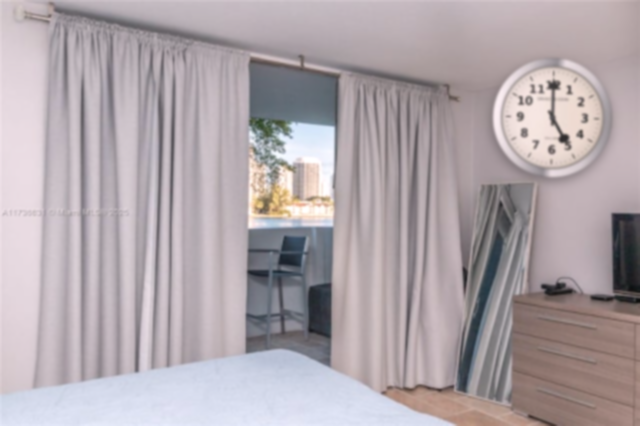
5:00
